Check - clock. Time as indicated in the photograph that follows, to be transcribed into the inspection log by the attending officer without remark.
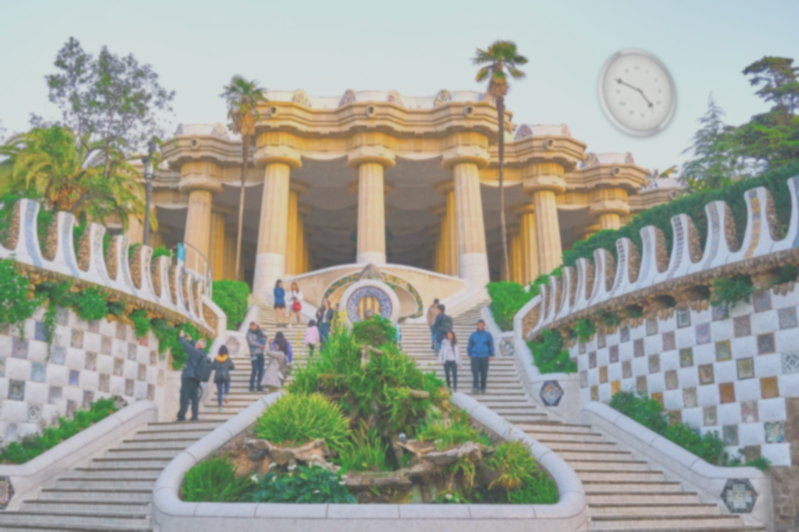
4:49
